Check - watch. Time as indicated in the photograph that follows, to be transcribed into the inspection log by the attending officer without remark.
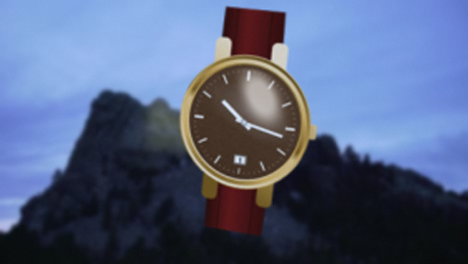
10:17
